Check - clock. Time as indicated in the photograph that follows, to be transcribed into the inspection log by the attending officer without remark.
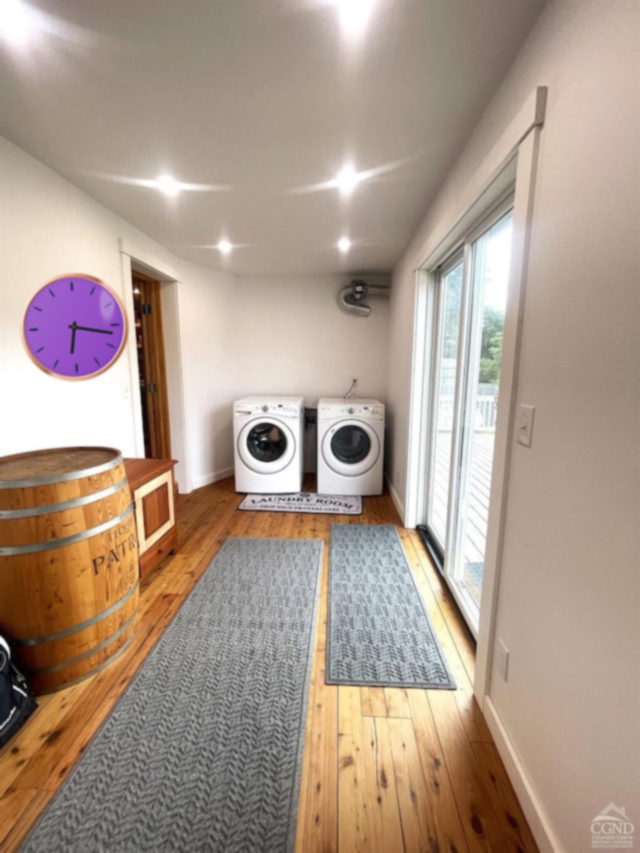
6:17
